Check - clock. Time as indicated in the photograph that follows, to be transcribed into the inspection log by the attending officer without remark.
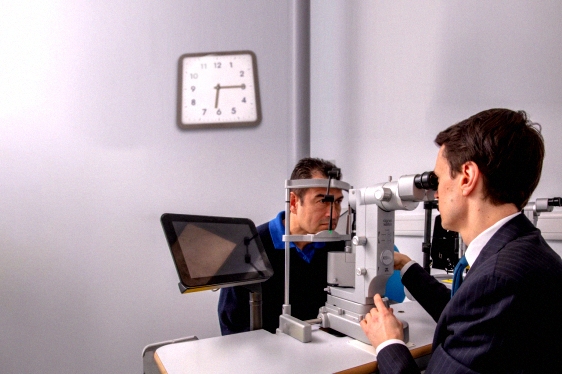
6:15
